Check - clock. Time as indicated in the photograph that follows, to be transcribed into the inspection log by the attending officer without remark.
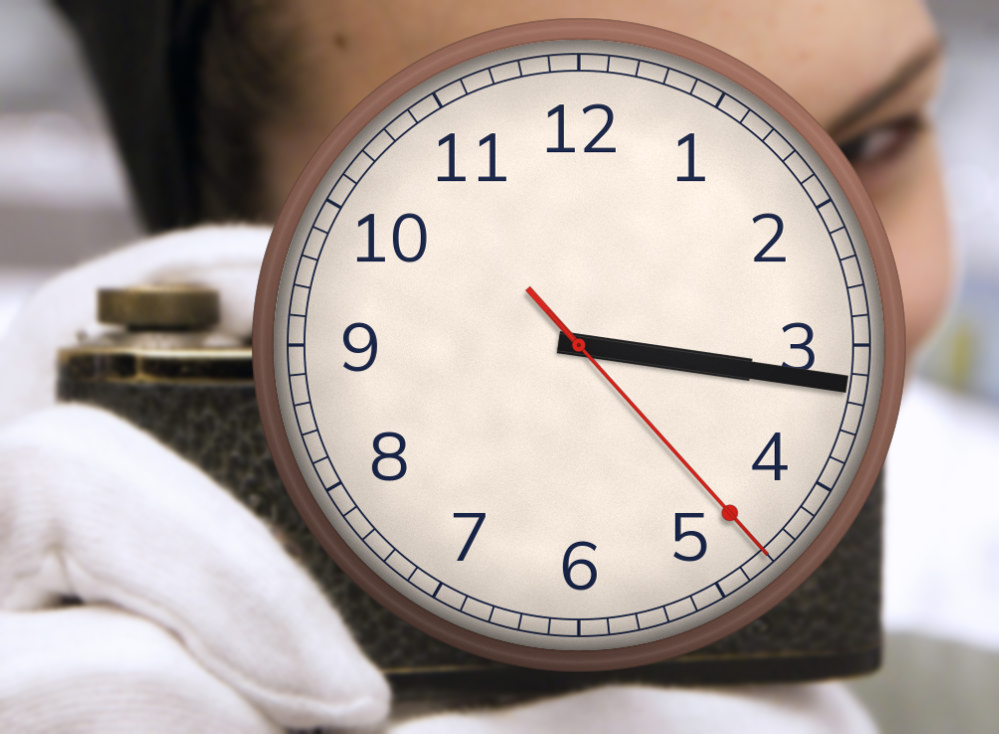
3:16:23
